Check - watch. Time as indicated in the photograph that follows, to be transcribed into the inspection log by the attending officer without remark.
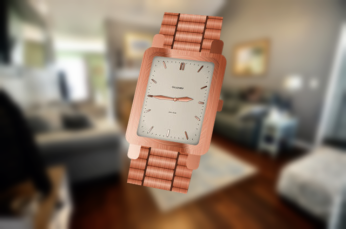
2:45
